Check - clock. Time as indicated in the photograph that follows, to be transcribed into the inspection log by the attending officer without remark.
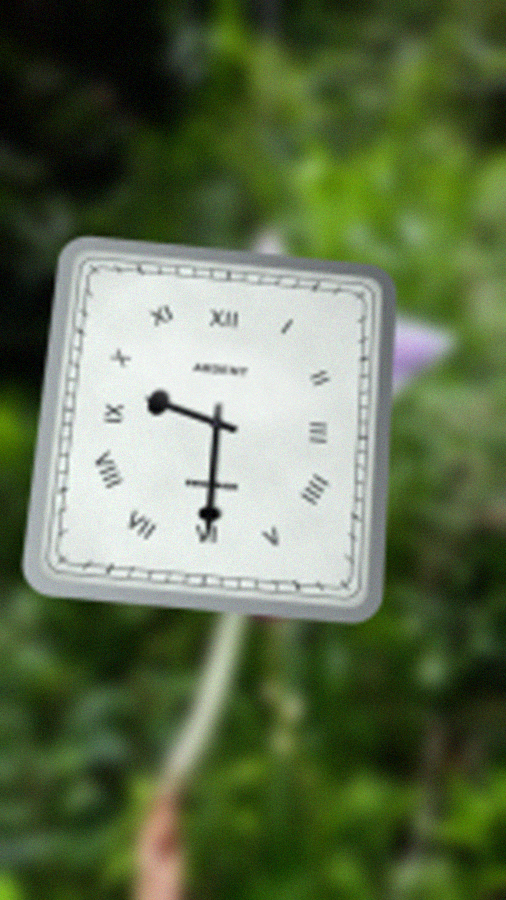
9:30
